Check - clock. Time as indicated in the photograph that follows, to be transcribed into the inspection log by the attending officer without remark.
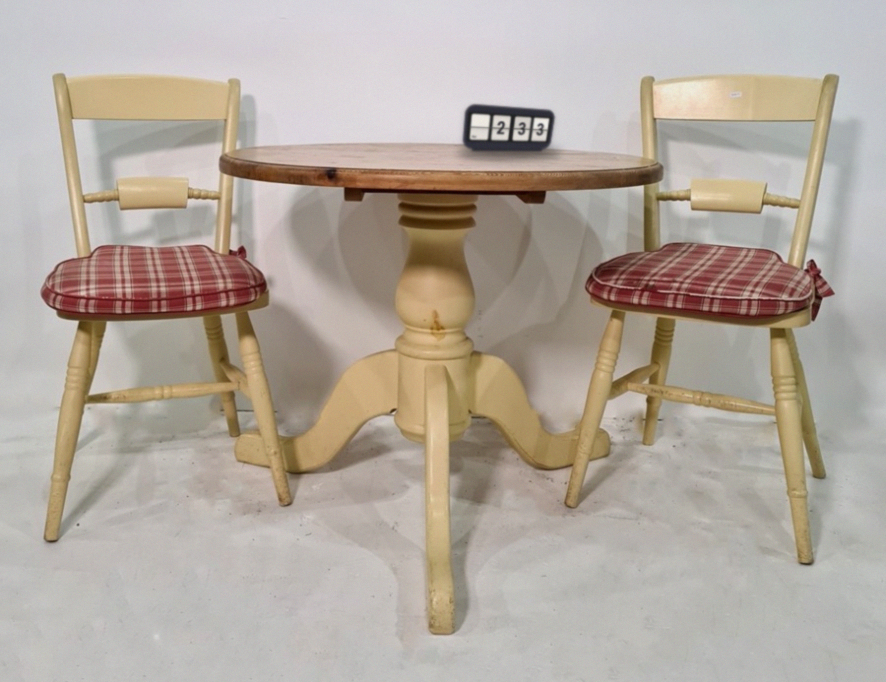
2:33
